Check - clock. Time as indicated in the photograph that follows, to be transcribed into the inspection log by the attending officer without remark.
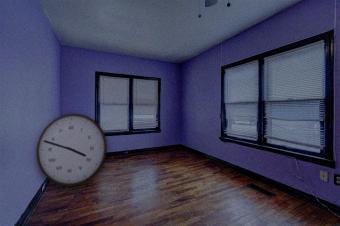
3:48
